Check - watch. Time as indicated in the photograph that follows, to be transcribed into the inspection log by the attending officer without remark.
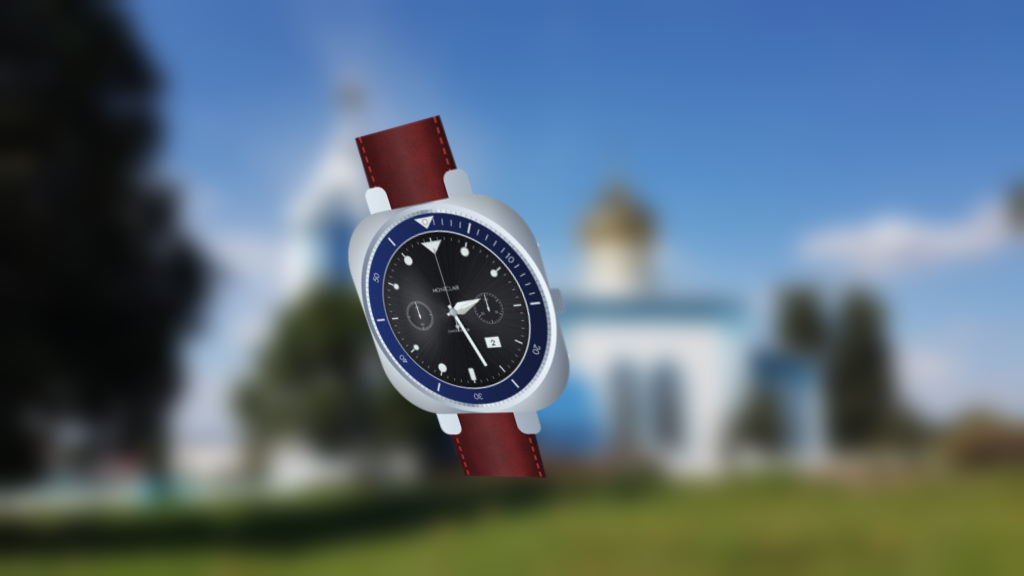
2:27
